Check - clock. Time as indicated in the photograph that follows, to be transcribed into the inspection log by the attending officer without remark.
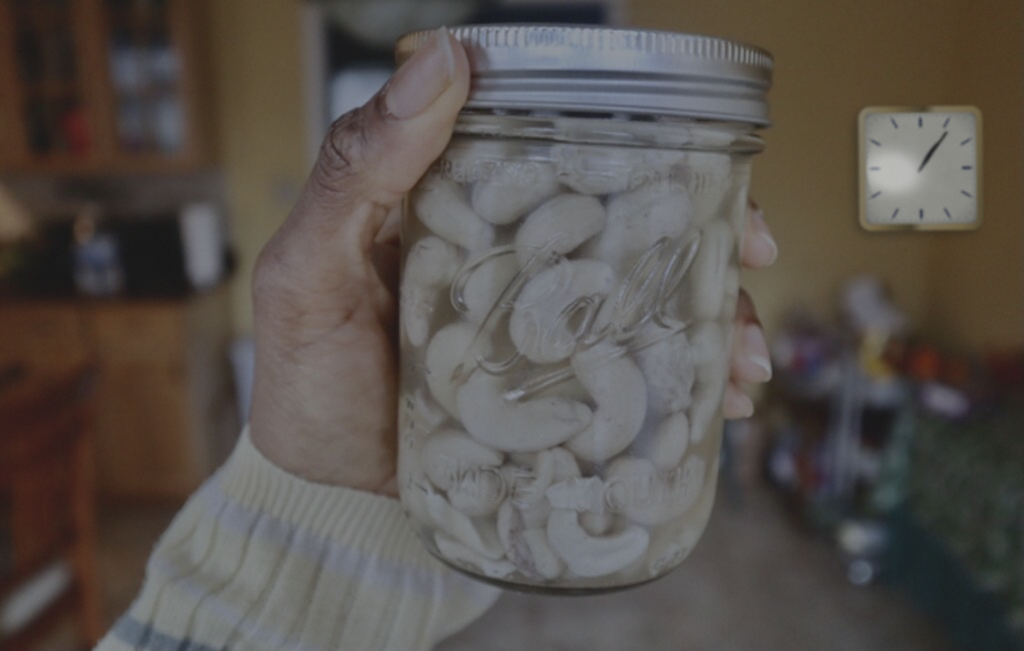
1:06
